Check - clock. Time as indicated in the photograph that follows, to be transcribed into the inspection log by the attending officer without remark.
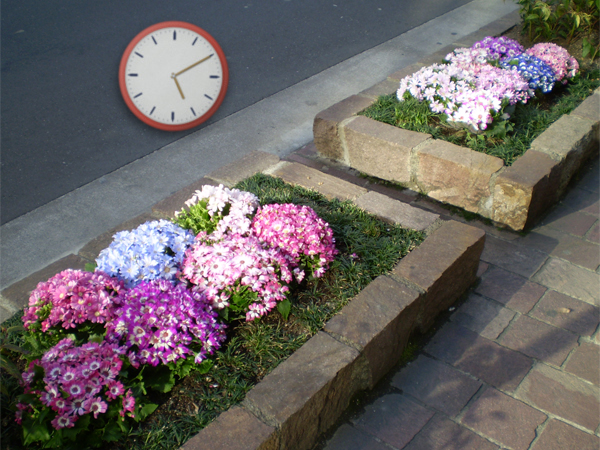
5:10
